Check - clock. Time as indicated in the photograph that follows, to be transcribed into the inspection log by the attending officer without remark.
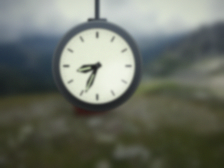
8:34
